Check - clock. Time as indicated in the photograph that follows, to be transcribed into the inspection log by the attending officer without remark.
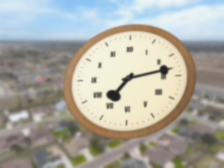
7:13
